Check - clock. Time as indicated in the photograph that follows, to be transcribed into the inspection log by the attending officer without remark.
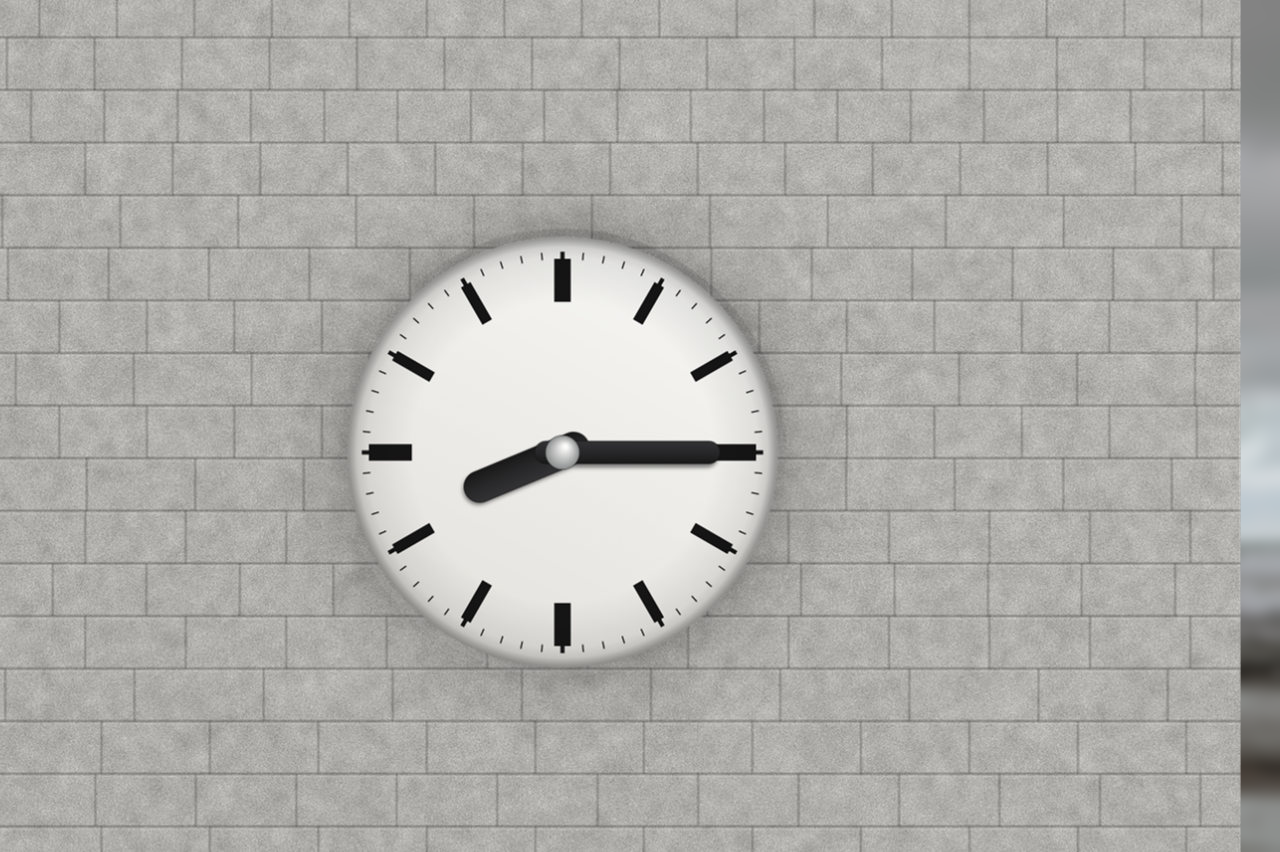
8:15
